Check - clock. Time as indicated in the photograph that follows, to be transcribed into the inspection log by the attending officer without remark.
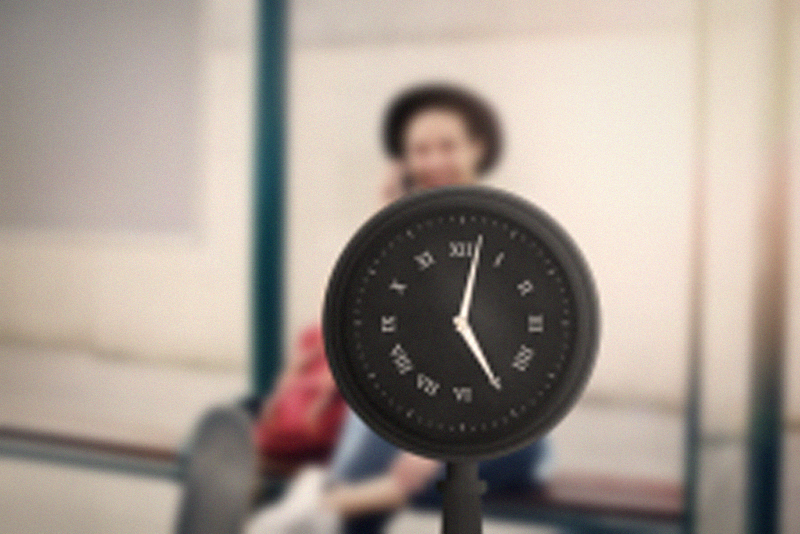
5:02
